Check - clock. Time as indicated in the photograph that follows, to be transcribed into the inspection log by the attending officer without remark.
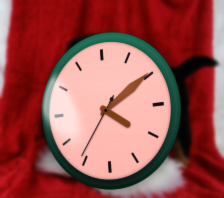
4:09:36
